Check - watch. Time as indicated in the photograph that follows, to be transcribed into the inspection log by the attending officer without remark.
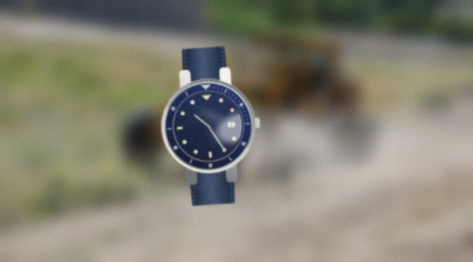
10:25
